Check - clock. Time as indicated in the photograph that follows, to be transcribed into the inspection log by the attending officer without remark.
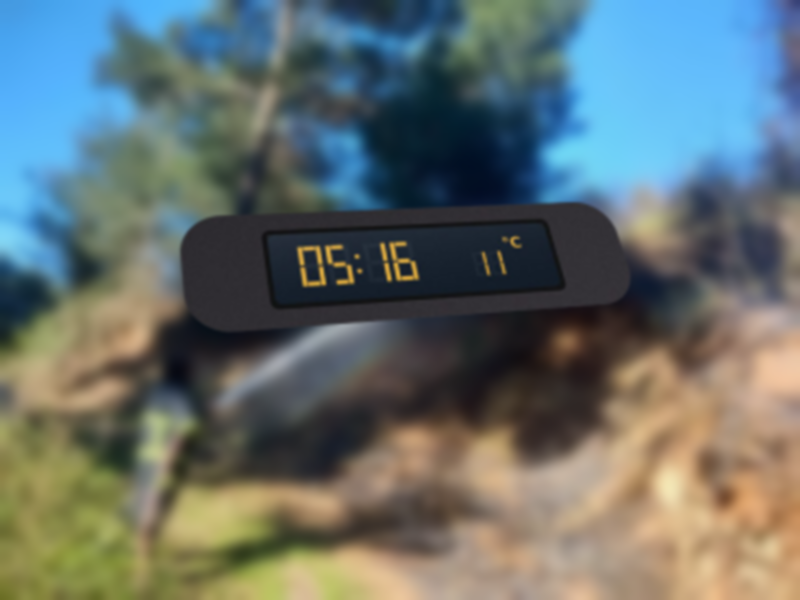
5:16
